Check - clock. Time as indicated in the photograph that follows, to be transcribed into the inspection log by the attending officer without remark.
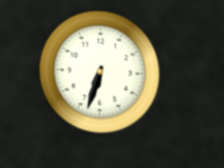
6:33
